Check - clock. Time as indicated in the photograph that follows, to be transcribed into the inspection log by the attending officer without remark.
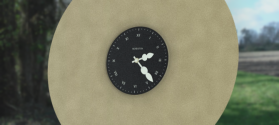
2:23
